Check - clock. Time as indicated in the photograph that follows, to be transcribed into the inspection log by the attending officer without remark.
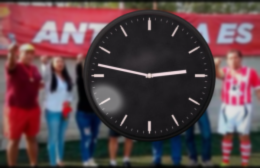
2:47
